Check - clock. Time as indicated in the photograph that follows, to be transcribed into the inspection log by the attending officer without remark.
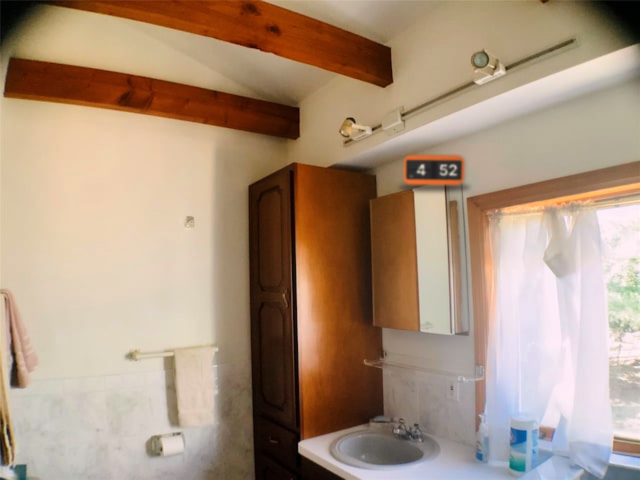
4:52
